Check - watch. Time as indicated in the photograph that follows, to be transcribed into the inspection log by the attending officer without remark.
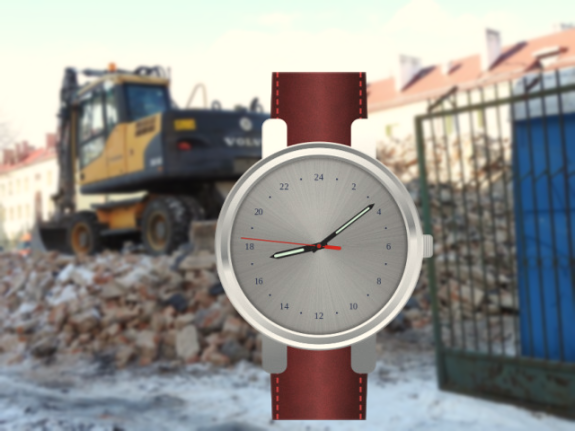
17:08:46
